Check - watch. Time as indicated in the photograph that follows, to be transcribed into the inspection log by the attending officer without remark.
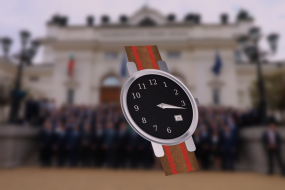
3:17
